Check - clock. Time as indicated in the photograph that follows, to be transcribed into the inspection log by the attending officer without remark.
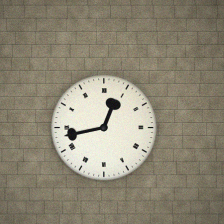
12:43
